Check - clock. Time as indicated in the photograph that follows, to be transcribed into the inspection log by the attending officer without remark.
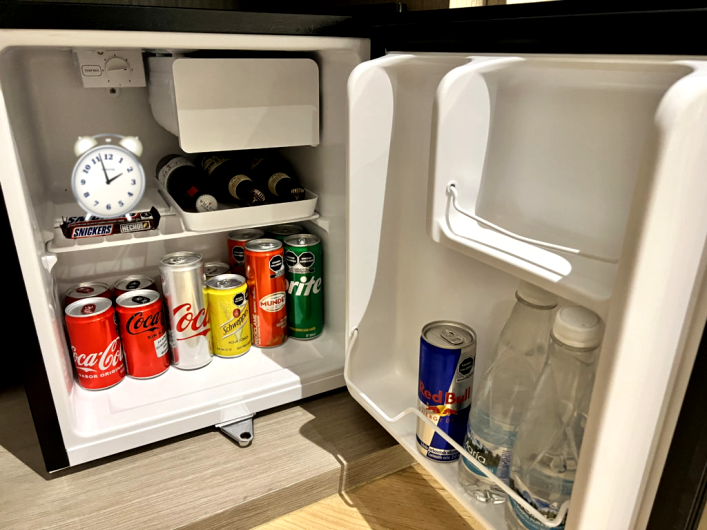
1:57
